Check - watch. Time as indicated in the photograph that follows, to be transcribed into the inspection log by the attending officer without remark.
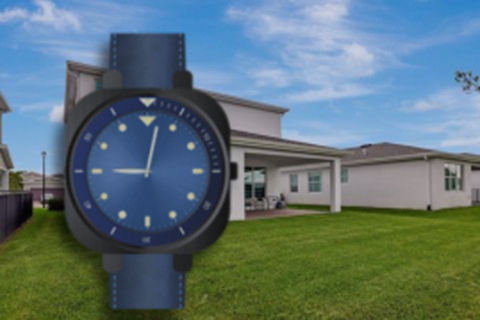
9:02
